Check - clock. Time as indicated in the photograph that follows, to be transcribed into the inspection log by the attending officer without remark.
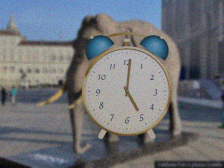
5:01
